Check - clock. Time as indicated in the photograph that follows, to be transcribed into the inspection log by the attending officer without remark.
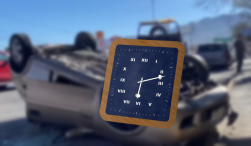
6:12
